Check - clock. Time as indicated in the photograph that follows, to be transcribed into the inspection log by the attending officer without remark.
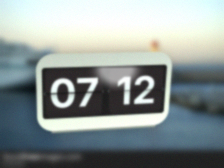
7:12
